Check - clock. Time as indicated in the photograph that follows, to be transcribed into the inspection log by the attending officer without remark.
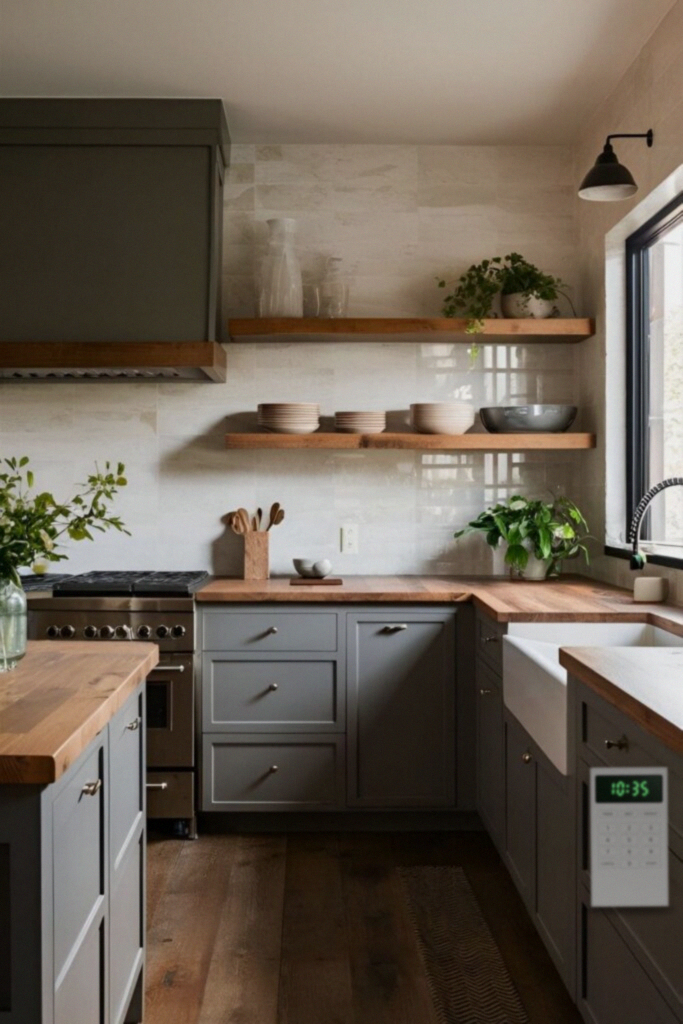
10:35
